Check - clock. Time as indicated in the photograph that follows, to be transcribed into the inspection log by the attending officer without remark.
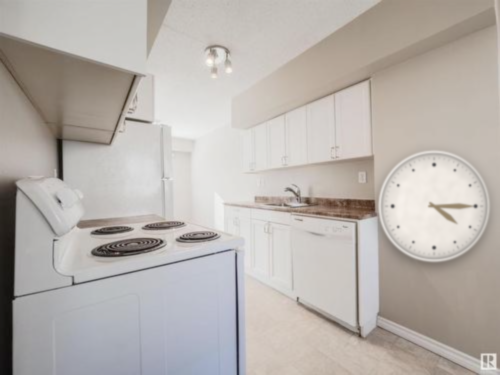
4:15
